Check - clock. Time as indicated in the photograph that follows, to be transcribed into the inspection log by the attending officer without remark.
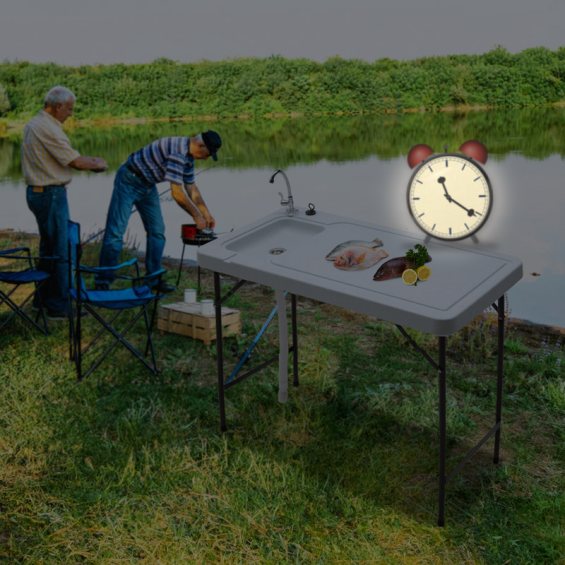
11:21
